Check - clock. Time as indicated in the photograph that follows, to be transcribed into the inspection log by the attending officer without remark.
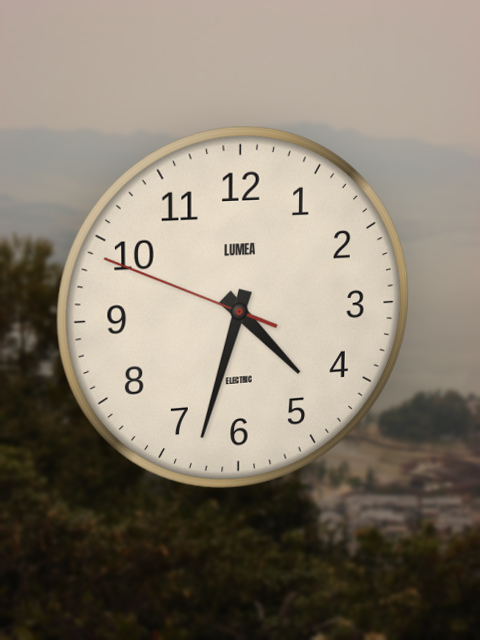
4:32:49
